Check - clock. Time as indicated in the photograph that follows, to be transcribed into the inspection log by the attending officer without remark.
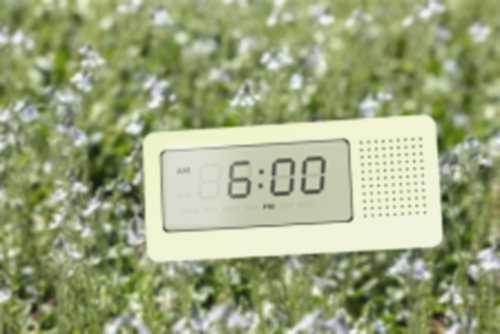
6:00
